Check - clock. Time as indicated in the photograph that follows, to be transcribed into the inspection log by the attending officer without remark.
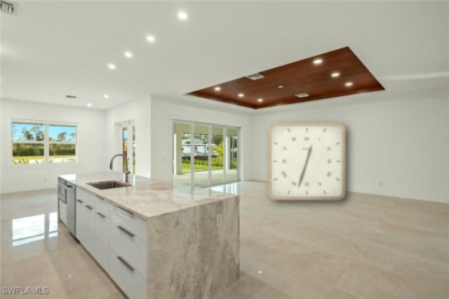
12:33
